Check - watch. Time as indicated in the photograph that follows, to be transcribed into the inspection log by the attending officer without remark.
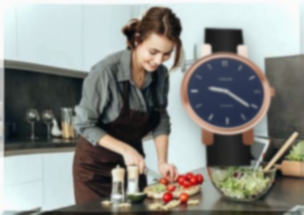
9:21
